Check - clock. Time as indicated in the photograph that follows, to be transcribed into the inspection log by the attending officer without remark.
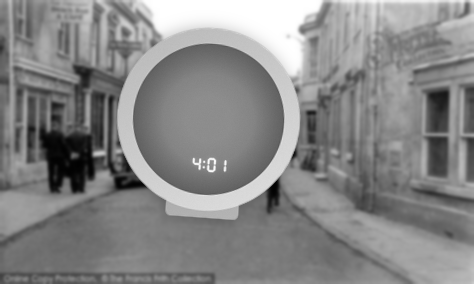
4:01
